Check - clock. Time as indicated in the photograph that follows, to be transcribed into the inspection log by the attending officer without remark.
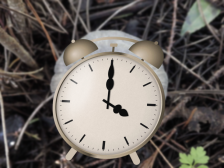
4:00
